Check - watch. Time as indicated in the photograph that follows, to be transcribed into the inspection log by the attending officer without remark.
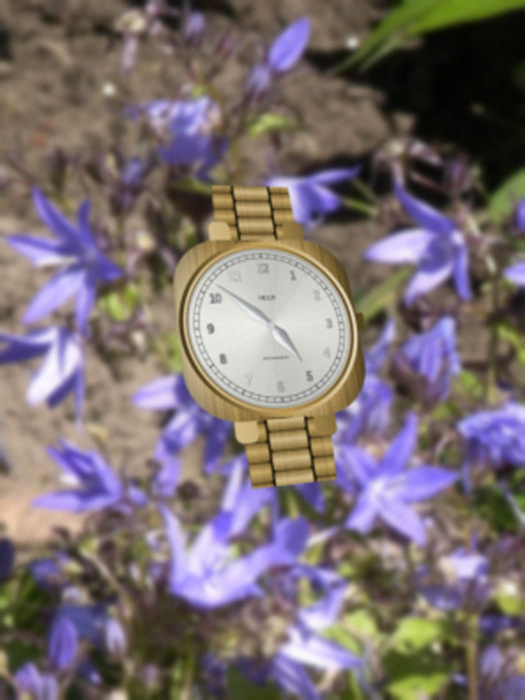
4:52
